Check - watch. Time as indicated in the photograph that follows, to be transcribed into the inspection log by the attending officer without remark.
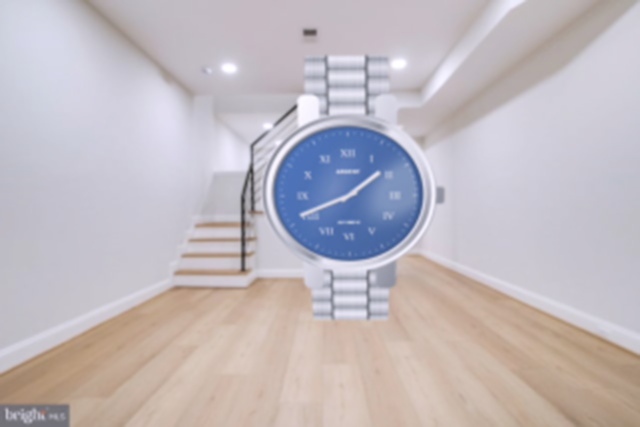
1:41
